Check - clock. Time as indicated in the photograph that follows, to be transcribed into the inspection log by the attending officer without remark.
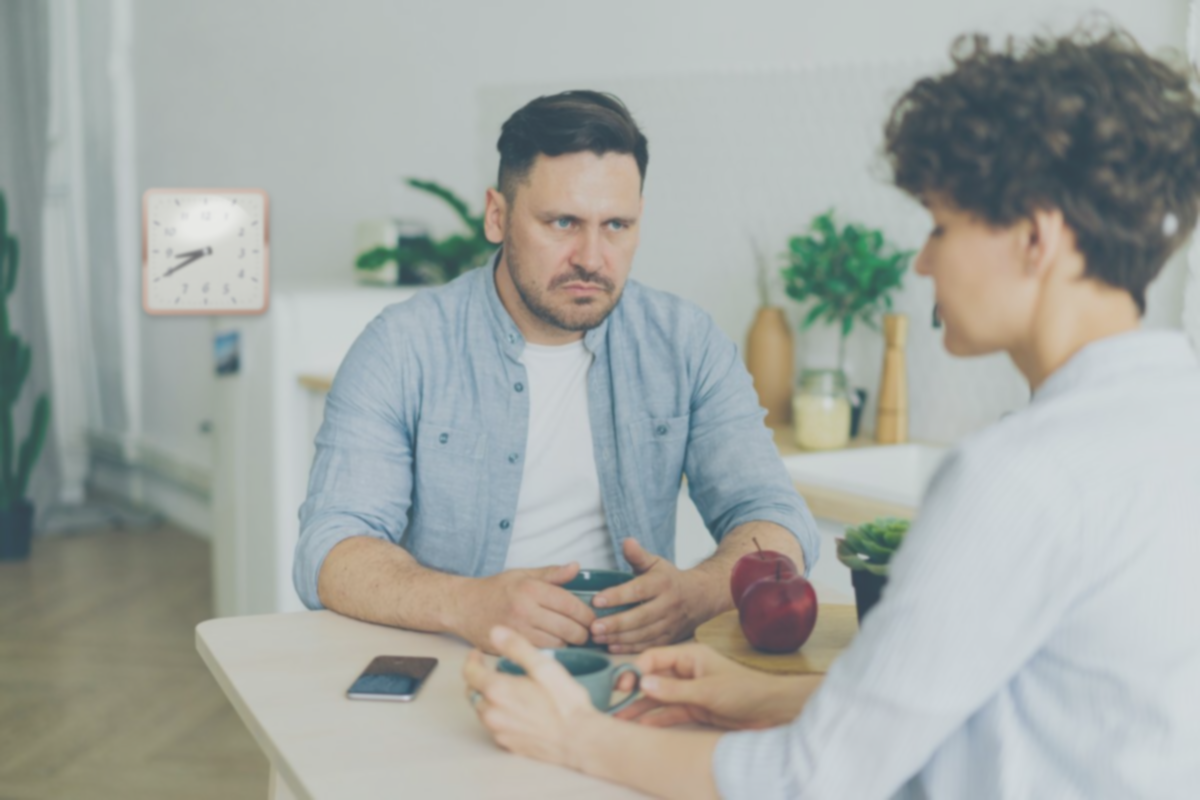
8:40
